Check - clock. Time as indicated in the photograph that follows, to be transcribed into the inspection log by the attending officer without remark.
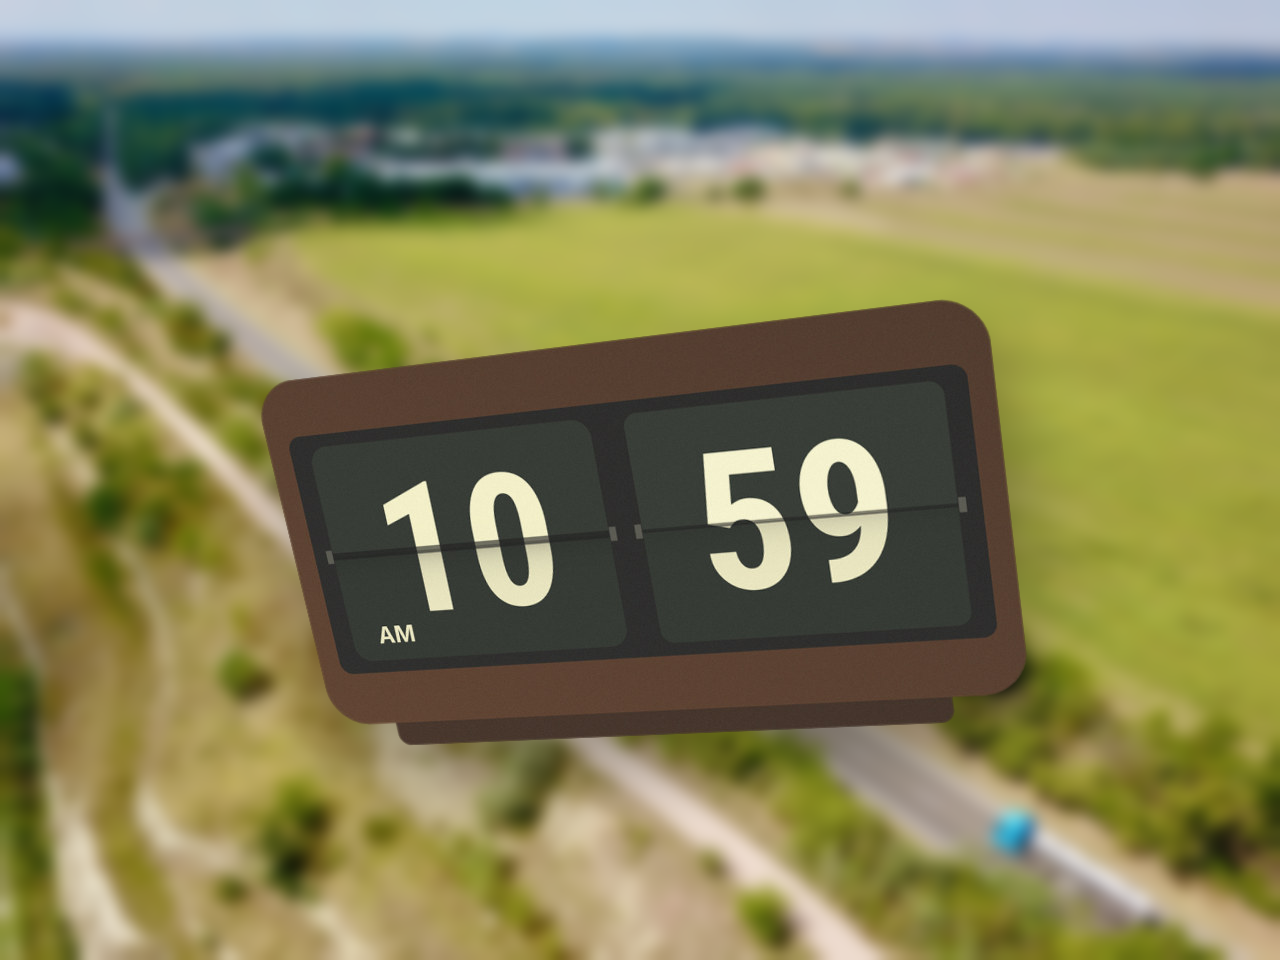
10:59
